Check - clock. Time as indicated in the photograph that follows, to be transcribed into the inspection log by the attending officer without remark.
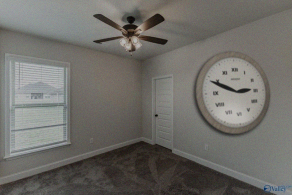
2:49
